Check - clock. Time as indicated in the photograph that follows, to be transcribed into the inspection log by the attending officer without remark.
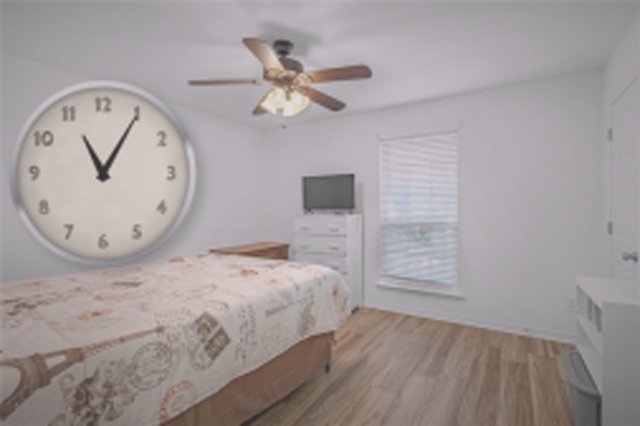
11:05
